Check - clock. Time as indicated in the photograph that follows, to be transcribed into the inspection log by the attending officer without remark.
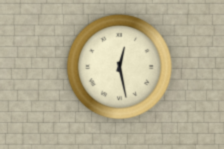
12:28
